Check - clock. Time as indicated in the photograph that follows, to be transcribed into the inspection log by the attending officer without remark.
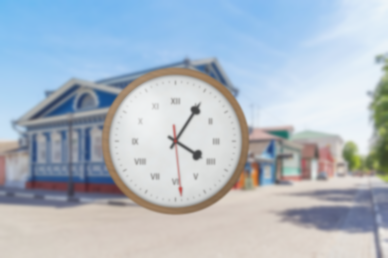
4:05:29
